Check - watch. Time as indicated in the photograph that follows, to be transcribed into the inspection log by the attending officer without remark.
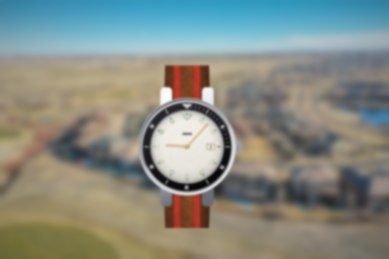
9:07
